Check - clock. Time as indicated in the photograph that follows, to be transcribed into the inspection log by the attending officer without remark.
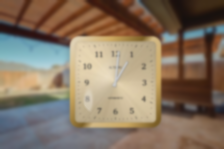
1:01
